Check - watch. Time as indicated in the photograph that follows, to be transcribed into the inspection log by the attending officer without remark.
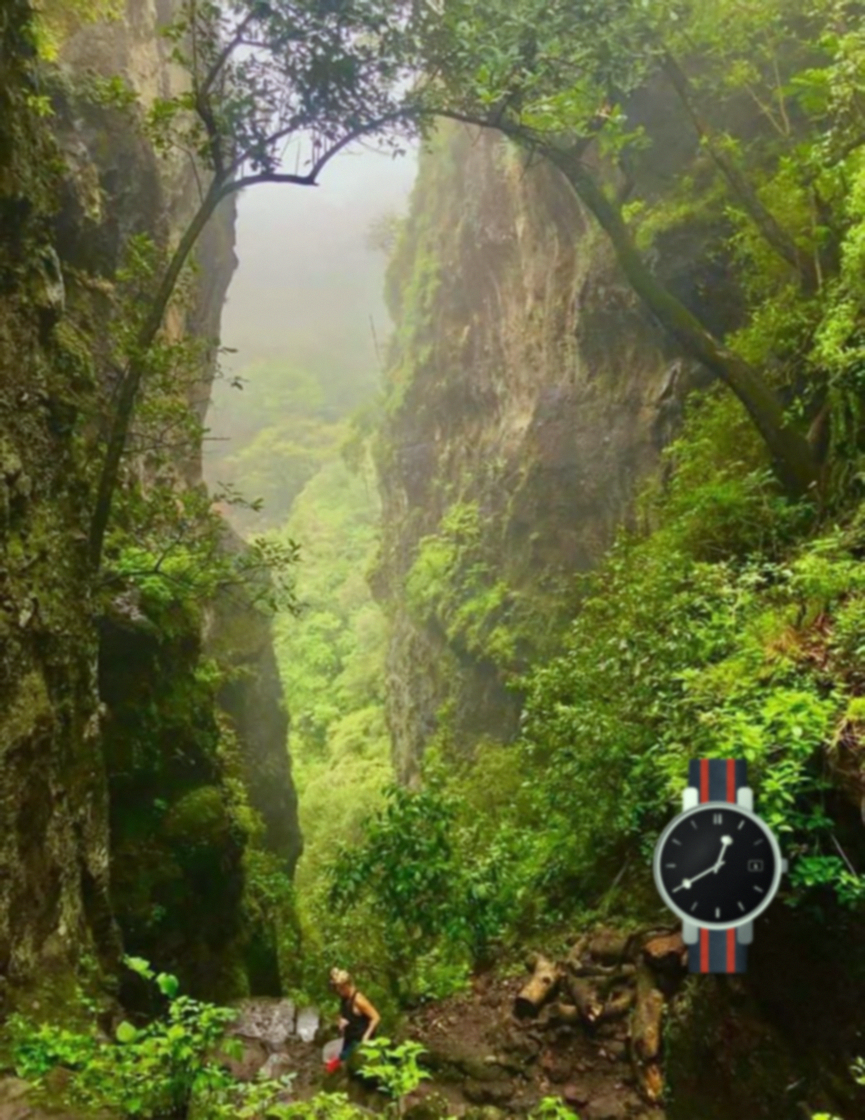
12:40
